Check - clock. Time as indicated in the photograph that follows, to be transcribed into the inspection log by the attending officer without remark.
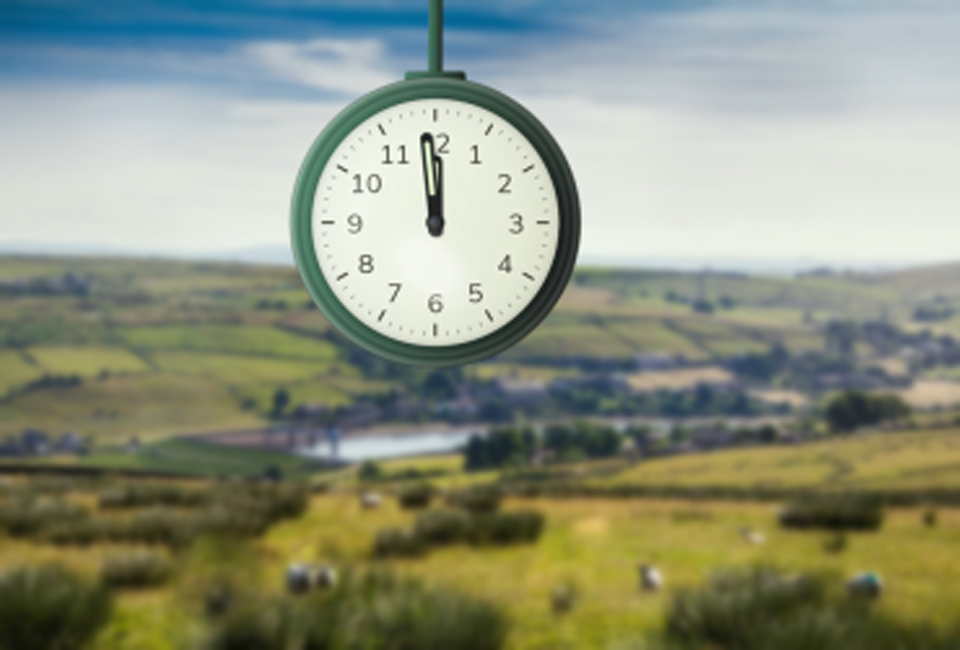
11:59
